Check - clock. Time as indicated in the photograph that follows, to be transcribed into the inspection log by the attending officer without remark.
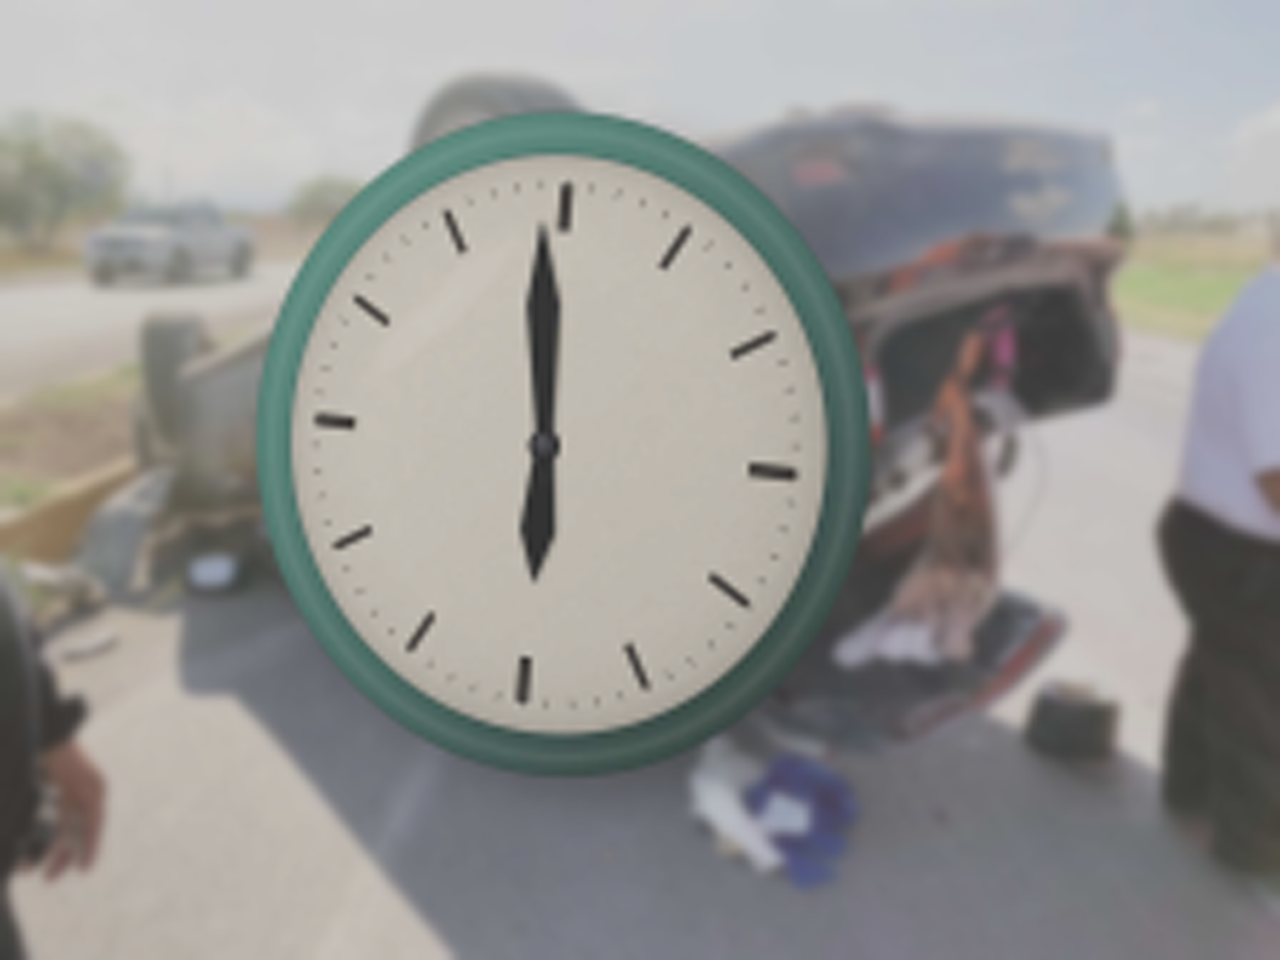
5:59
